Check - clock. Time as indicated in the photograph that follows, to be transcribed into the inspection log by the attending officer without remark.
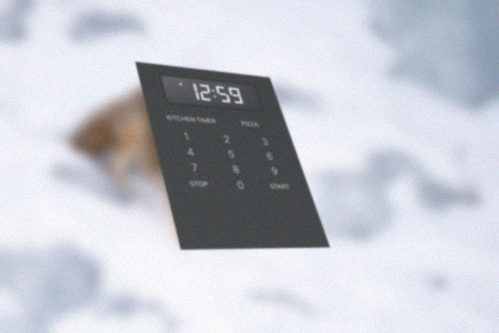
12:59
